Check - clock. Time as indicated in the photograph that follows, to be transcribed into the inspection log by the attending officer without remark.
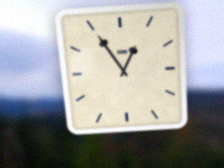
12:55
